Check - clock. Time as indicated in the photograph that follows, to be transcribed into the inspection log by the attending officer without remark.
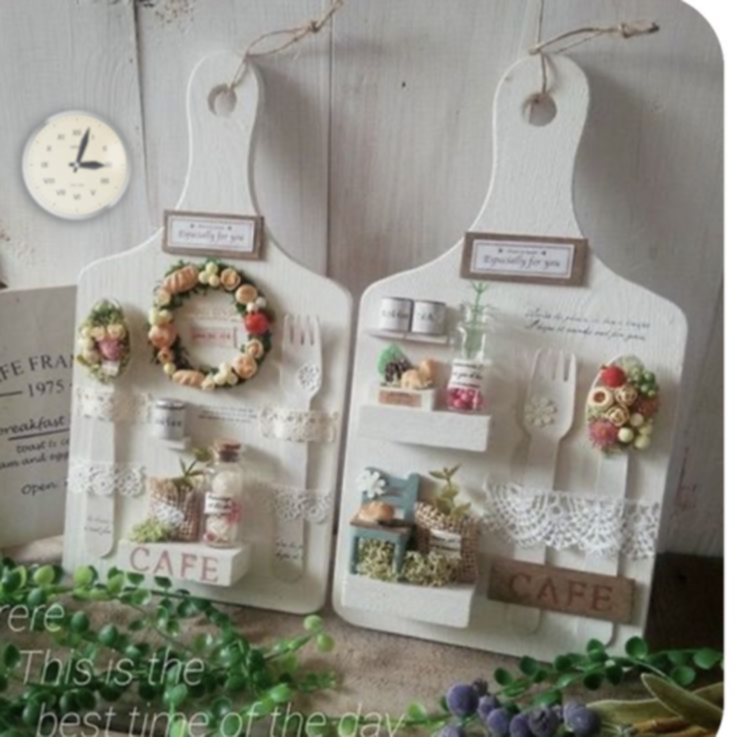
3:03
